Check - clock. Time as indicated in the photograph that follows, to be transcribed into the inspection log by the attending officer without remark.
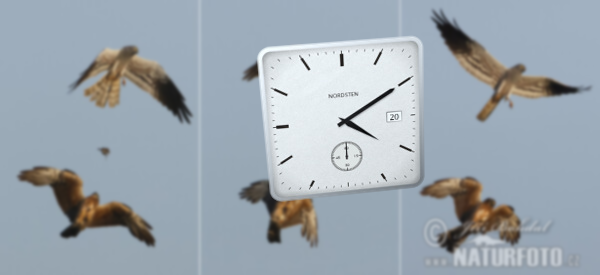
4:10
